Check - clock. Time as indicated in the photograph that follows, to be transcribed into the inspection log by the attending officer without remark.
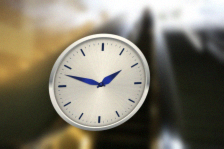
1:48
